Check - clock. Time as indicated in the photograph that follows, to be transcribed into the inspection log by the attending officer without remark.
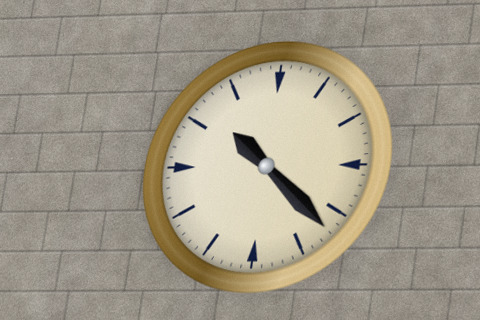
10:22
